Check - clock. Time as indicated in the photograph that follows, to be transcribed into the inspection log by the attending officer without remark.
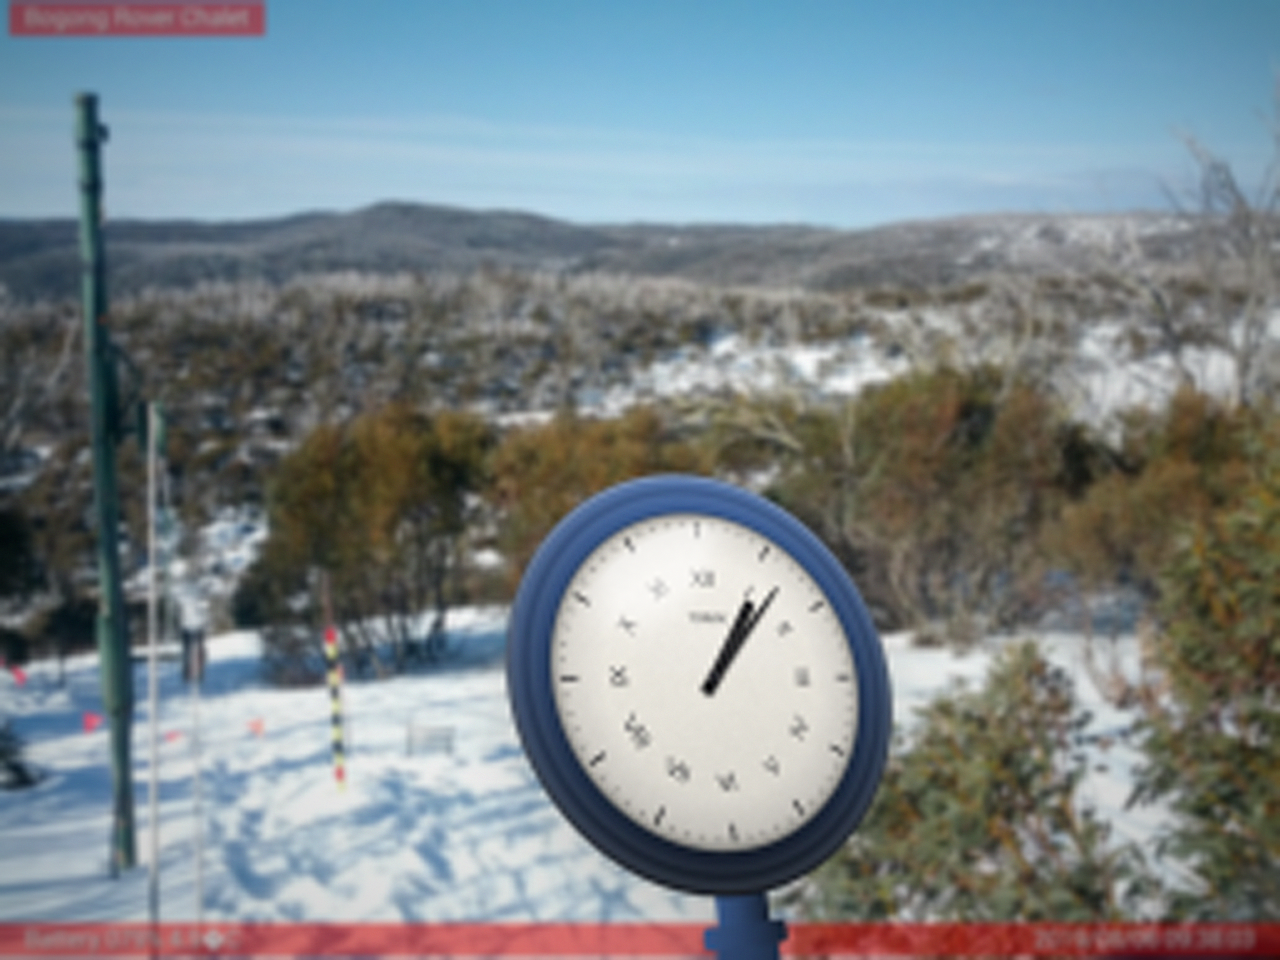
1:07
